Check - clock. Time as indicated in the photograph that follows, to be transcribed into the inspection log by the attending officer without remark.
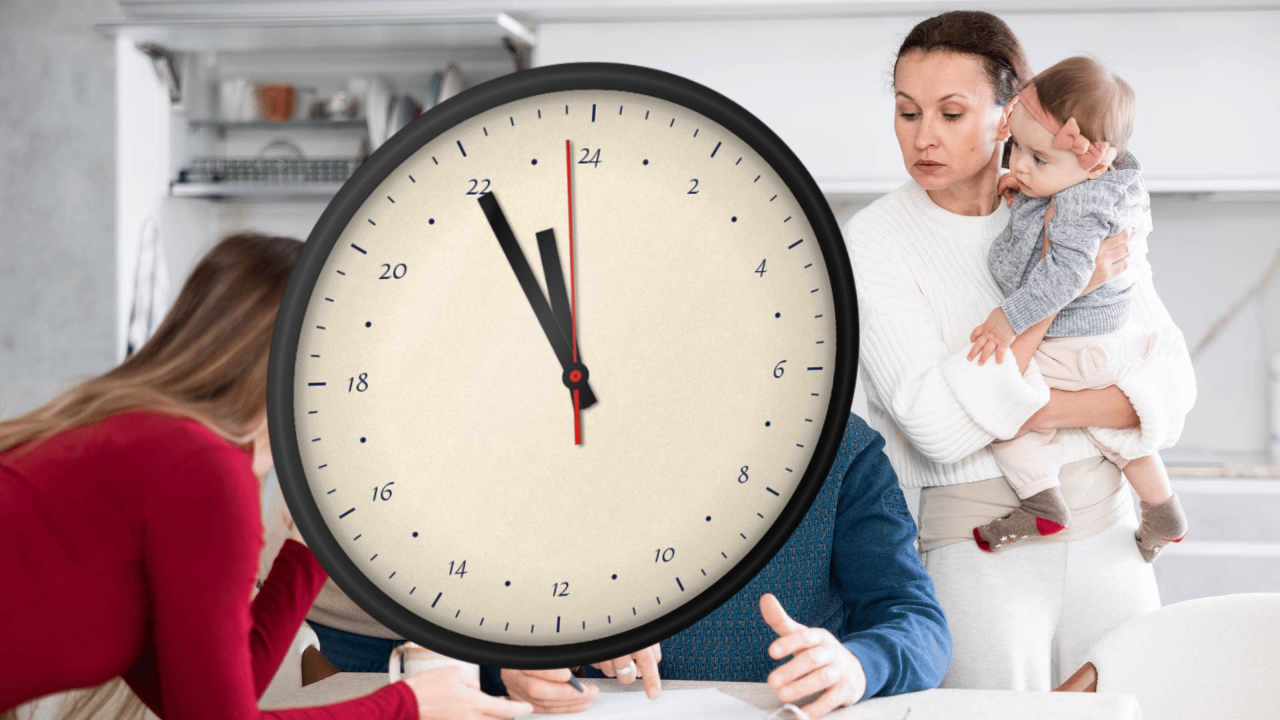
22:54:59
